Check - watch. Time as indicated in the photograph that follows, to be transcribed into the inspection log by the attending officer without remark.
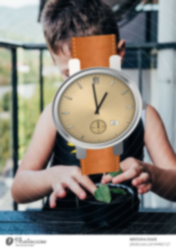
12:59
